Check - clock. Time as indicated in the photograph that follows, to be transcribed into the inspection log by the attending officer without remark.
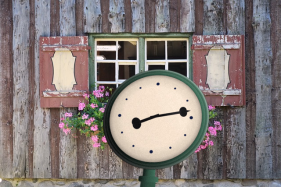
8:13
